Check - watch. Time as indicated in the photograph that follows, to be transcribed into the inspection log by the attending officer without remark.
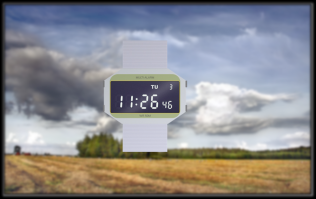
11:26:46
